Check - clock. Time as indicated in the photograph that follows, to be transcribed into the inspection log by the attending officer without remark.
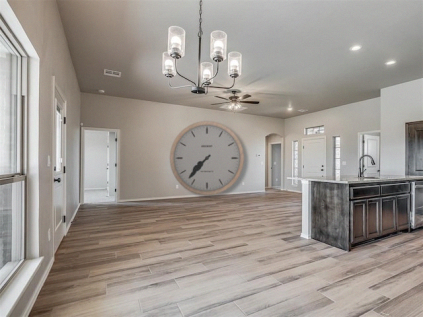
7:37
